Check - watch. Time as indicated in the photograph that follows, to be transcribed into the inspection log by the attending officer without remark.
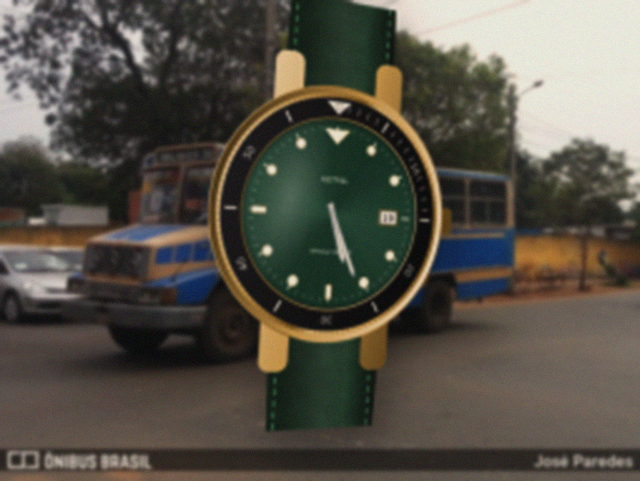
5:26
